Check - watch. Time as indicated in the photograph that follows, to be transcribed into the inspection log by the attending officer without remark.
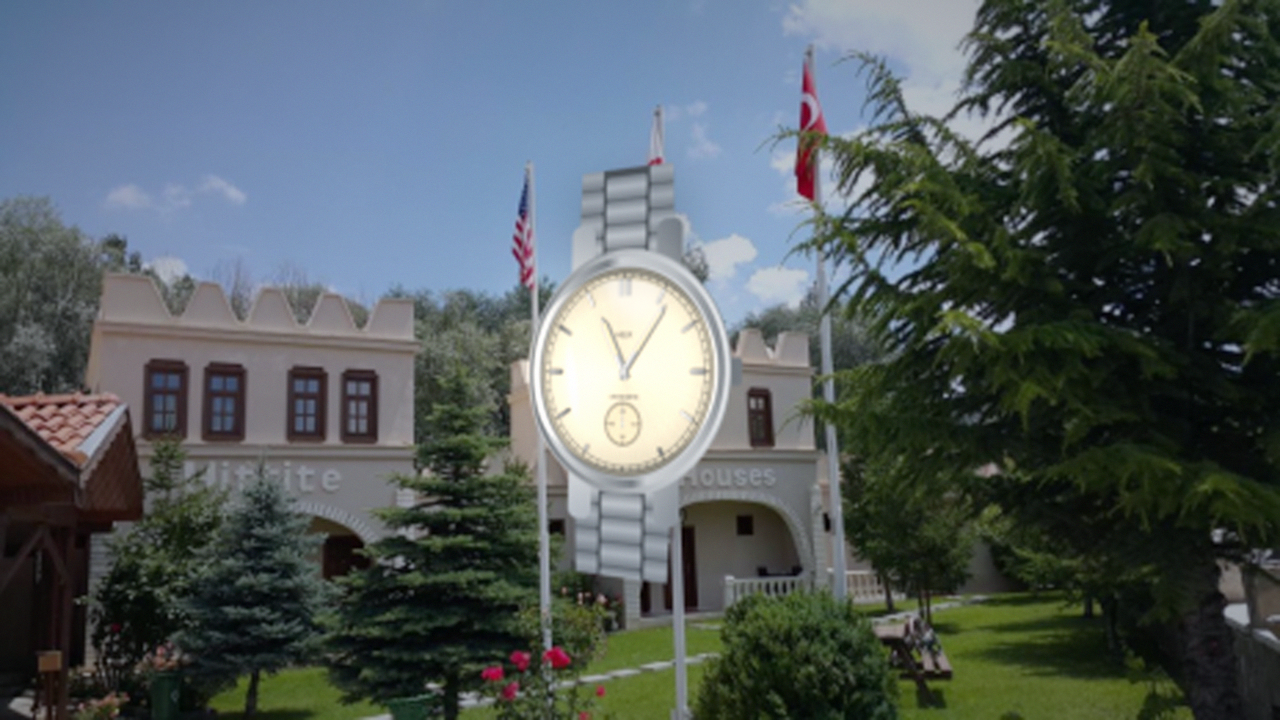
11:06
